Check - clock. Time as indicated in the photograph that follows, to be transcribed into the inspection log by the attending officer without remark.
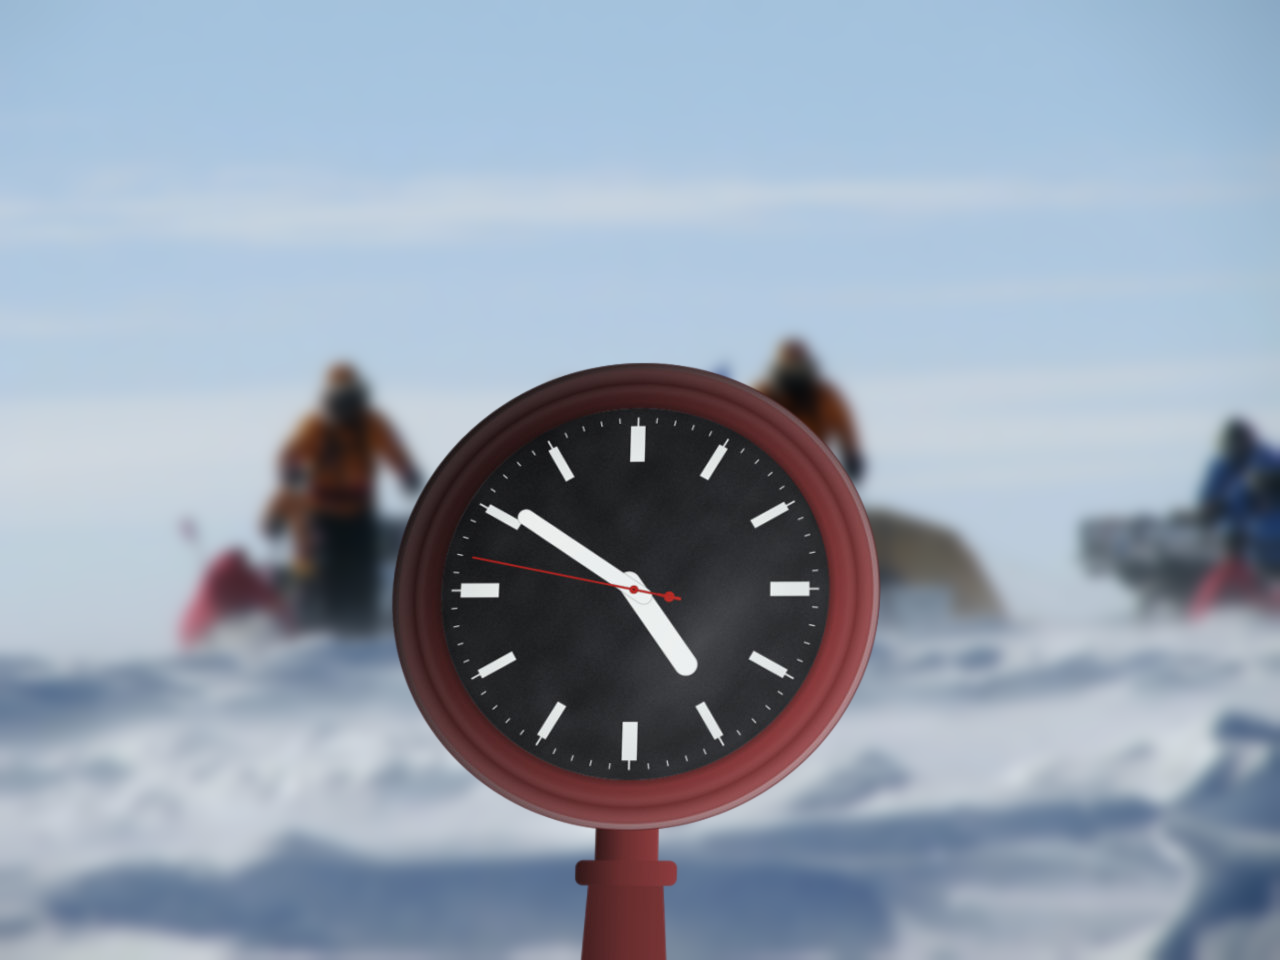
4:50:47
